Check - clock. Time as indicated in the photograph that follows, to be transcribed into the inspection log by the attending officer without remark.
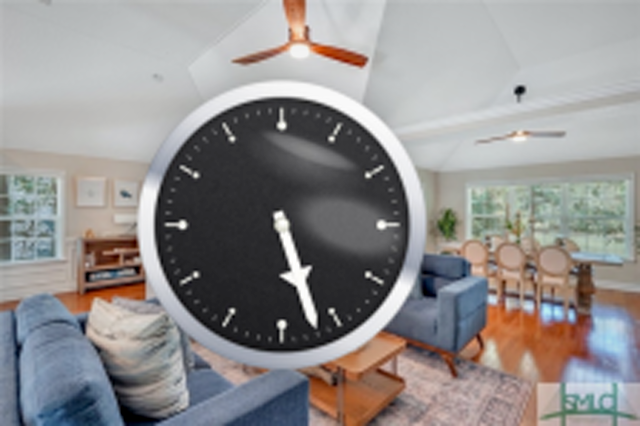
5:27
